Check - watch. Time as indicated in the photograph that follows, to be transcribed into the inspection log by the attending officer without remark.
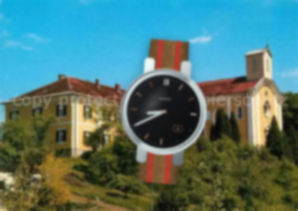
8:40
